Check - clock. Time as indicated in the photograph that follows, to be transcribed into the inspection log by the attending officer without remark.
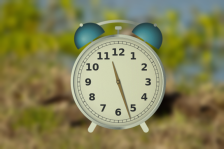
11:27
